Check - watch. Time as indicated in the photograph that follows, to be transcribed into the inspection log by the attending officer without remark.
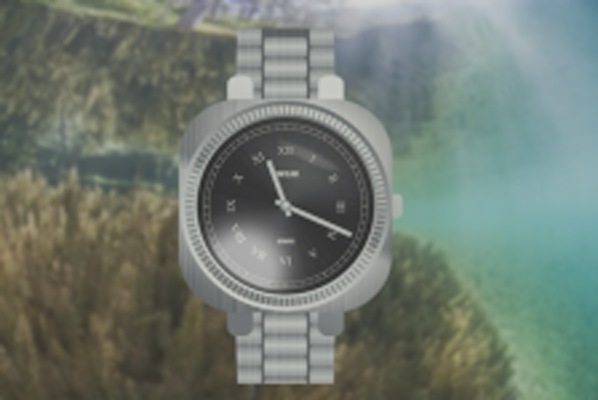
11:19
